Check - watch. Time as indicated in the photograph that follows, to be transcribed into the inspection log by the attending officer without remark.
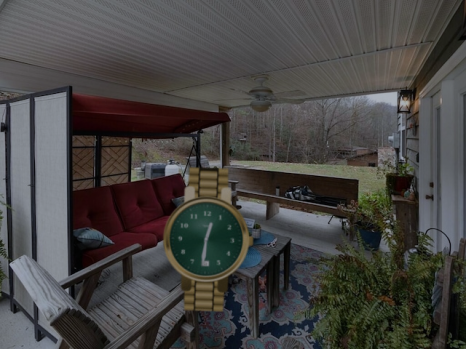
12:31
